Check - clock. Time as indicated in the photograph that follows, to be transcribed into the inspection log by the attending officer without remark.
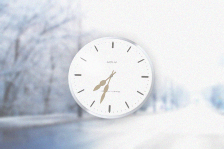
7:33
